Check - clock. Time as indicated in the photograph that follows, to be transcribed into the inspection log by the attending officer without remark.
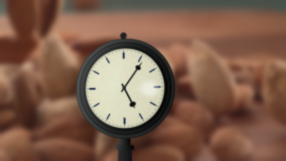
5:06
